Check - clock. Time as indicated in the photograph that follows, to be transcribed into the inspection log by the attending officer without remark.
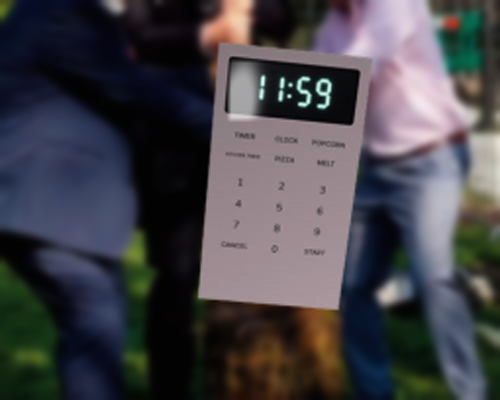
11:59
